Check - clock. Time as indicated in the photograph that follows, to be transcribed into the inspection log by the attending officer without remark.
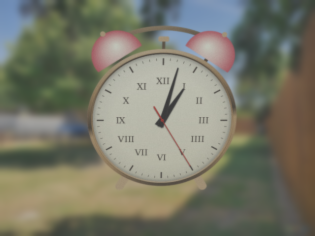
1:02:25
